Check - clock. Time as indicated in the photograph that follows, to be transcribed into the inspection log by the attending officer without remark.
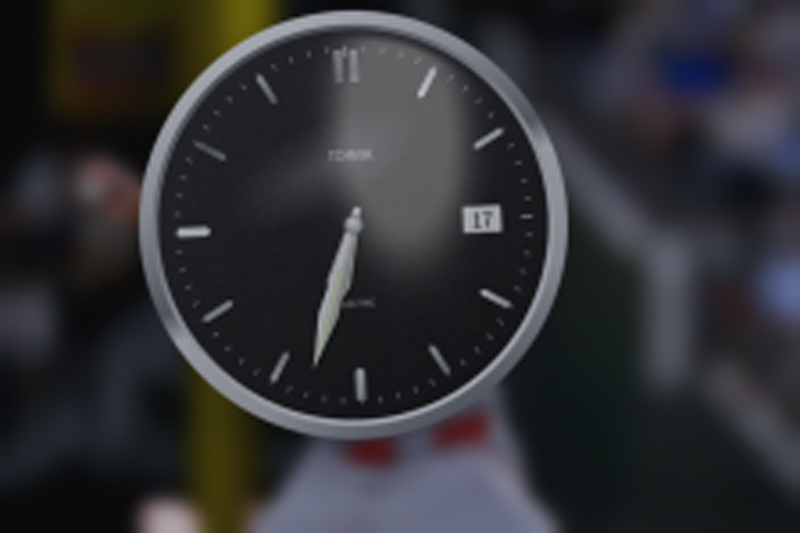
6:33
